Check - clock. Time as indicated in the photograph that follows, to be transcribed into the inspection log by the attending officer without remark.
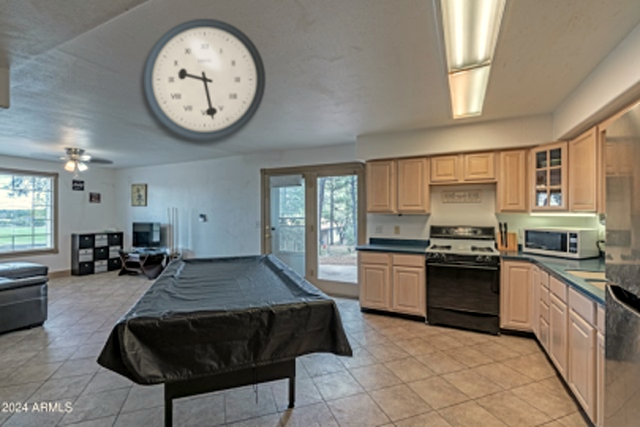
9:28
